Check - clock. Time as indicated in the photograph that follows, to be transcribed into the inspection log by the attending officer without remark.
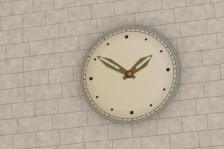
1:51
